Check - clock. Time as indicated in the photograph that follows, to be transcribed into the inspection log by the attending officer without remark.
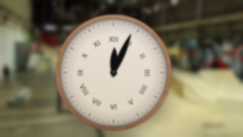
12:04
